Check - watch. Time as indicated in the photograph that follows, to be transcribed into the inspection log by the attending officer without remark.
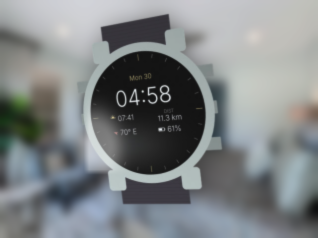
4:58
